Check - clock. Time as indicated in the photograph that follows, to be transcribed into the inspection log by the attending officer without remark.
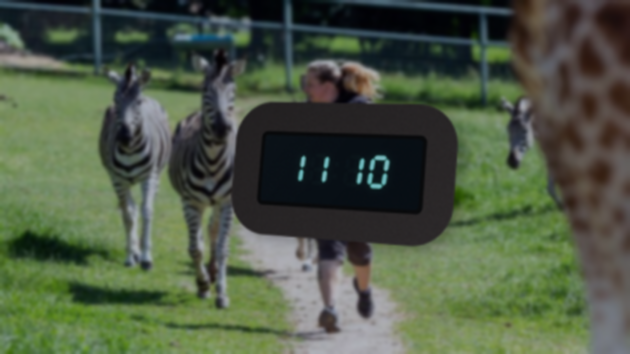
11:10
